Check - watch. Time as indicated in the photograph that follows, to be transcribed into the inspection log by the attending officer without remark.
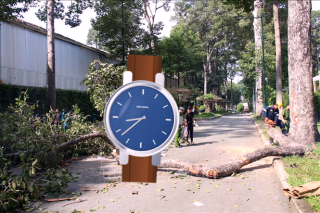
8:38
